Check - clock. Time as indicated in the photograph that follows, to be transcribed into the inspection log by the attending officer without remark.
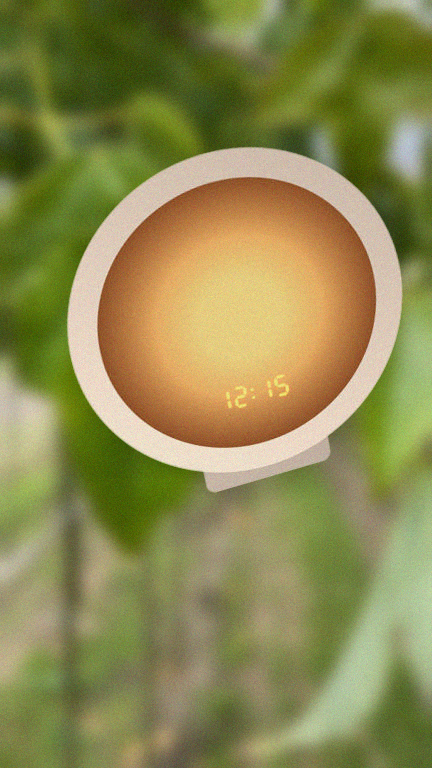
12:15
